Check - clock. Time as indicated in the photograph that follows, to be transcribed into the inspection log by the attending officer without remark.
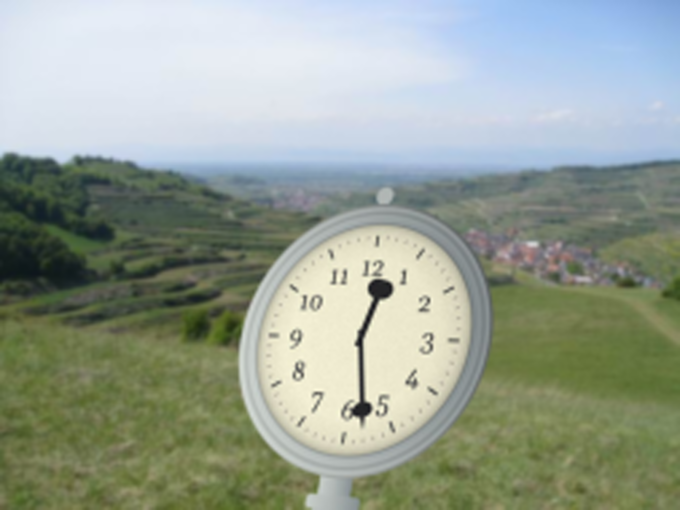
12:28
